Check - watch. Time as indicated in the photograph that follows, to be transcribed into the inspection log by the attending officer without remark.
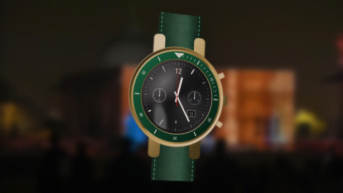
12:25
